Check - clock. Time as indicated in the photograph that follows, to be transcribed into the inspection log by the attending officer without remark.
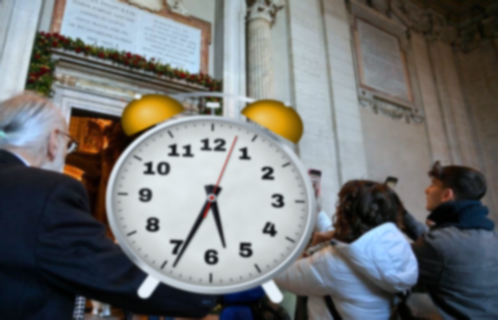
5:34:03
